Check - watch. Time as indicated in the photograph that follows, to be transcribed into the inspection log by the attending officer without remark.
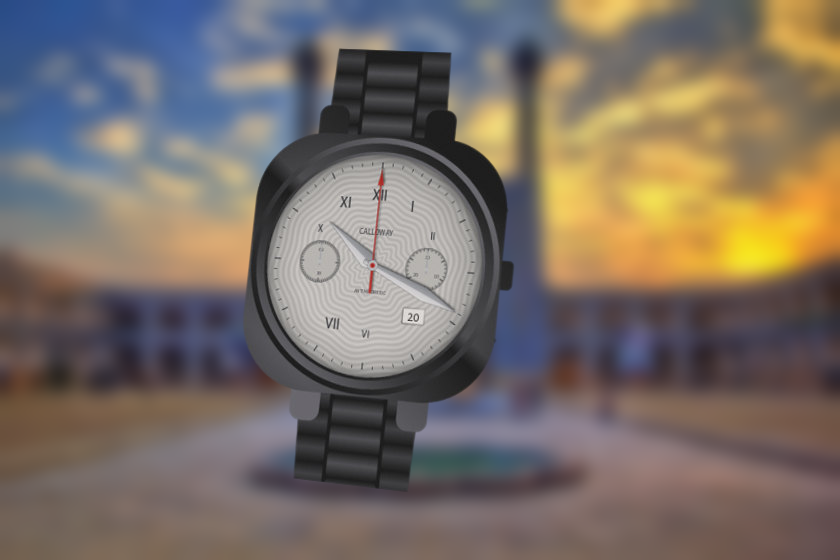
10:19
